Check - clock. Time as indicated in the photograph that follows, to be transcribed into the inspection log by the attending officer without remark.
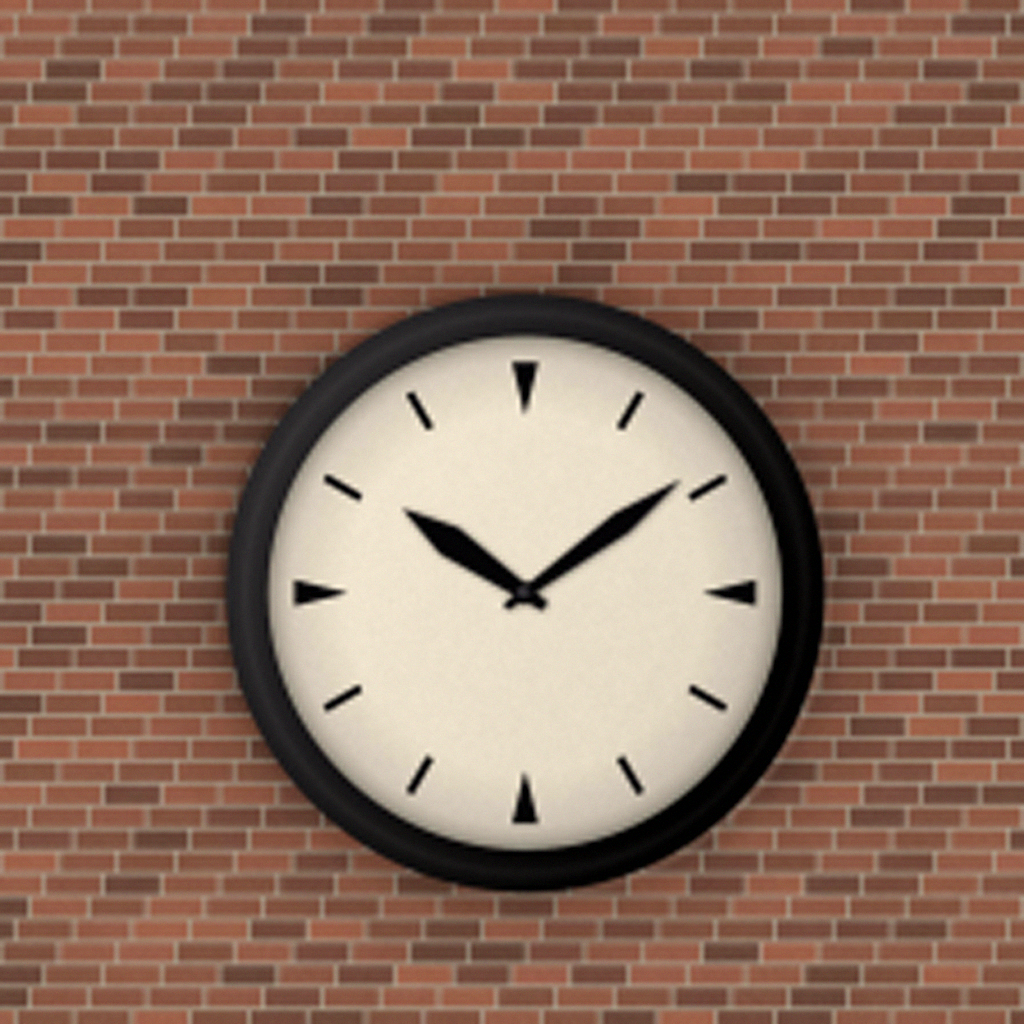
10:09
